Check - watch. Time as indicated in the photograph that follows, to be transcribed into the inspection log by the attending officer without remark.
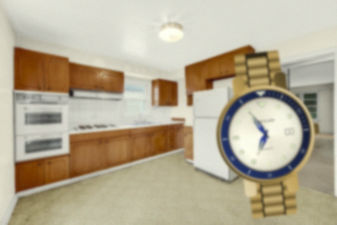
6:55
